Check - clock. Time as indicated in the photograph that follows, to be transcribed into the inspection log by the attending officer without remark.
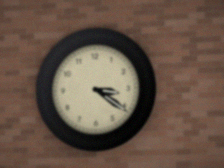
3:21
